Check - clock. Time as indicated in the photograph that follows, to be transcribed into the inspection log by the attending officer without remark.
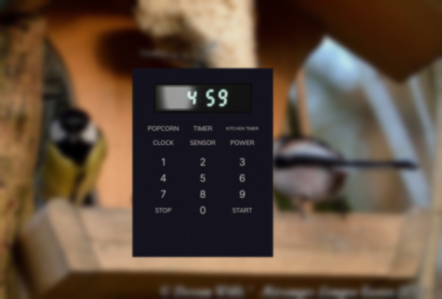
4:59
